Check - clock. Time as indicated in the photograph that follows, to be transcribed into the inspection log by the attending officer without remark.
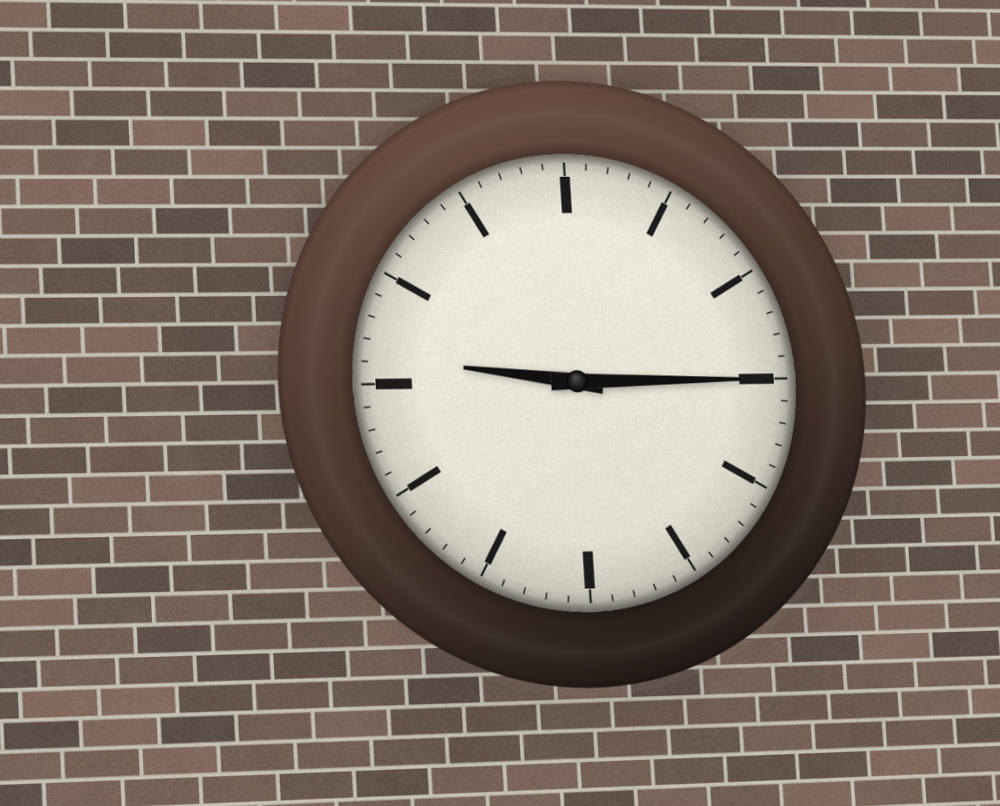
9:15
